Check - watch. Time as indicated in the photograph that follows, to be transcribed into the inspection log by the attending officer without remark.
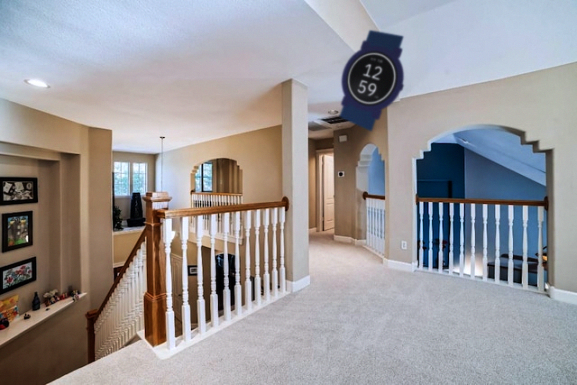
12:59
